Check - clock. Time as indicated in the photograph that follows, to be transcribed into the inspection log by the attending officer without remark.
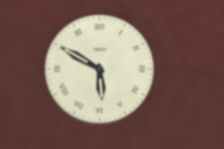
5:50
